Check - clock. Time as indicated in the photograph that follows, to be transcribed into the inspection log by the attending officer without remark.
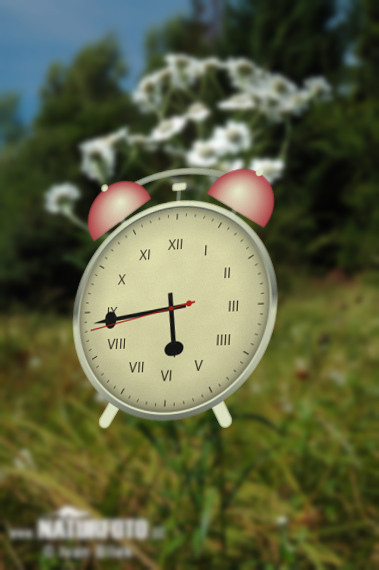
5:43:43
